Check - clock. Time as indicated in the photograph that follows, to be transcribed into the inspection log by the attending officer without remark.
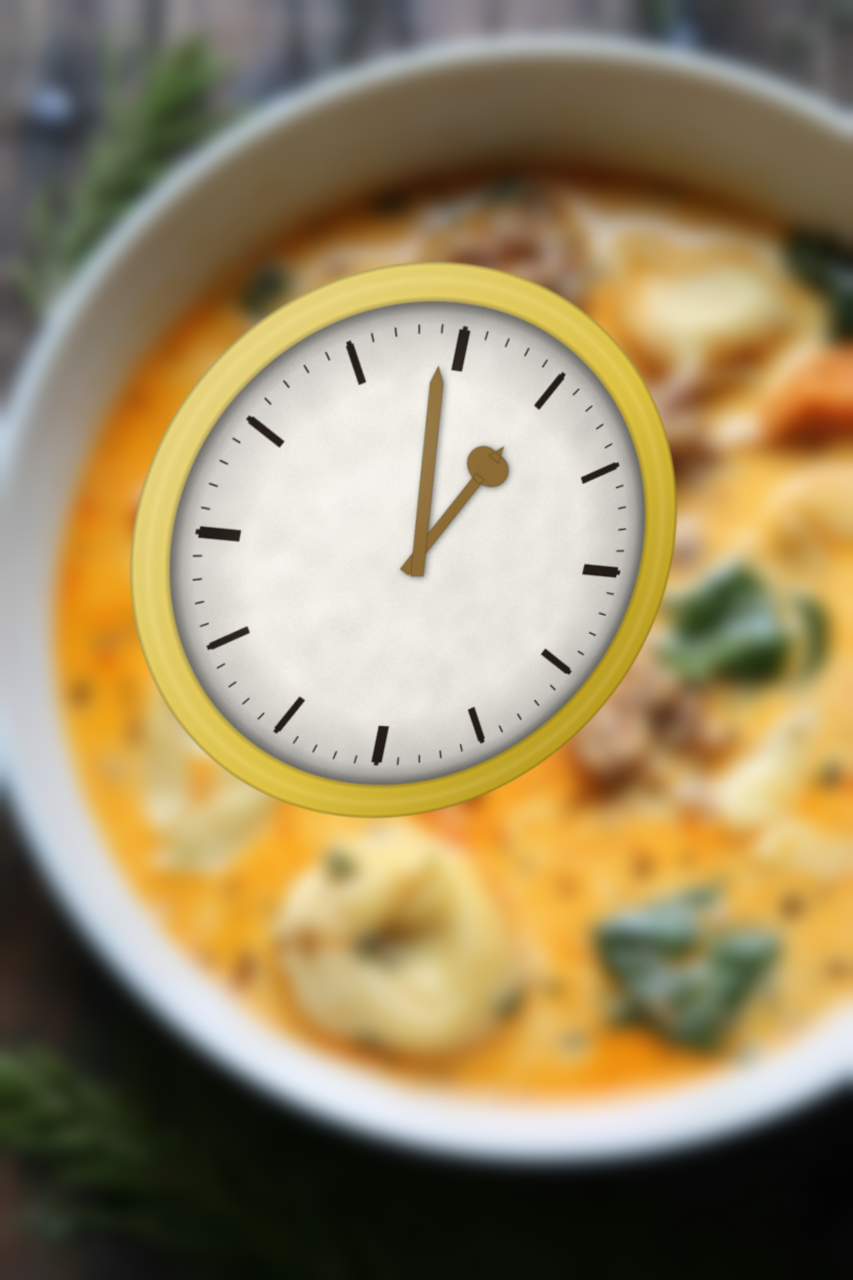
12:59
